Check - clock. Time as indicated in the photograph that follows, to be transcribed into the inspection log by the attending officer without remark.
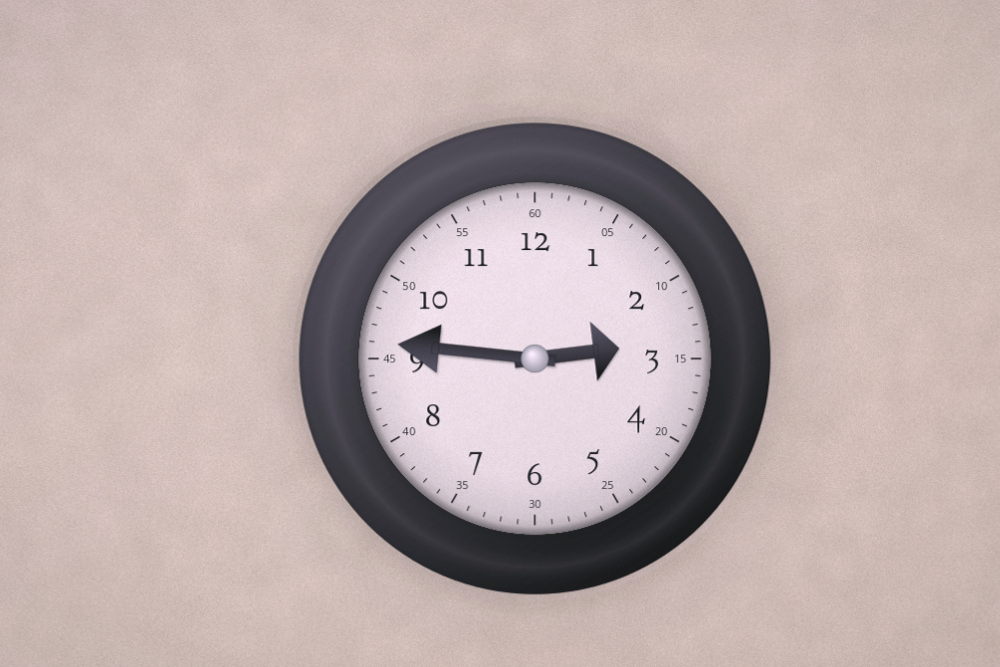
2:46
